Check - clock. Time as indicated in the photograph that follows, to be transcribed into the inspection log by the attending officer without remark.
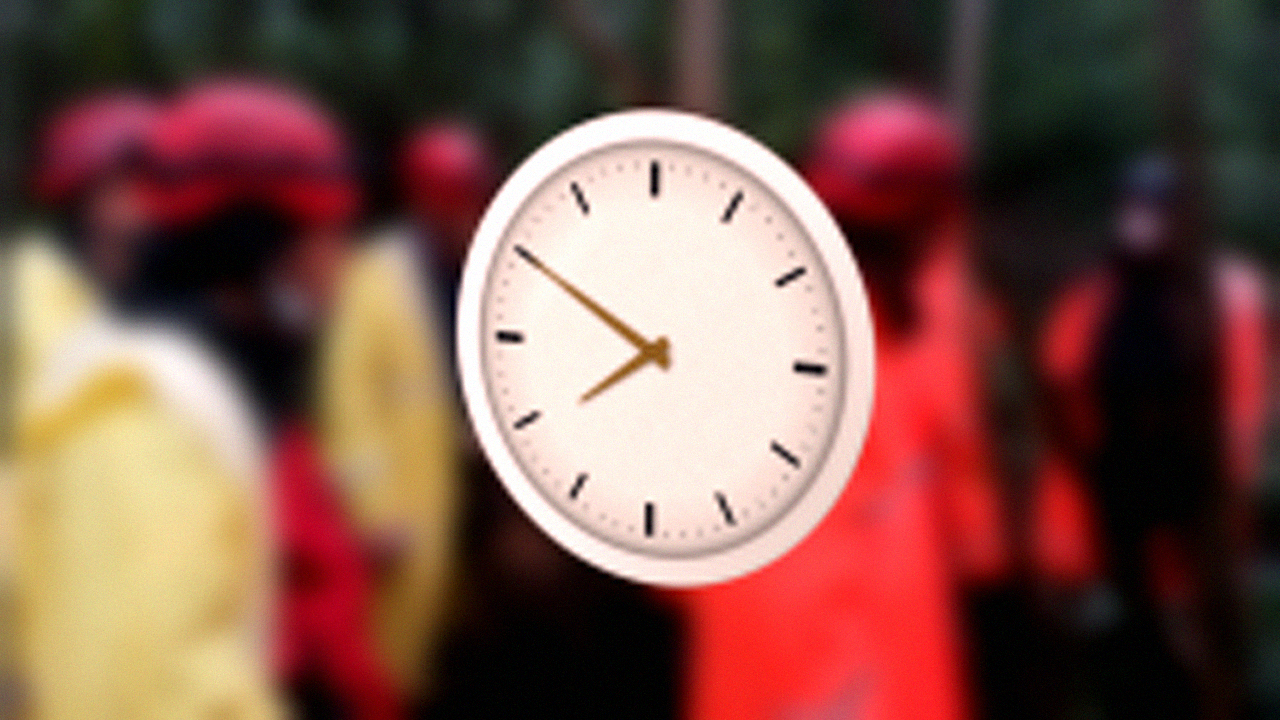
7:50
